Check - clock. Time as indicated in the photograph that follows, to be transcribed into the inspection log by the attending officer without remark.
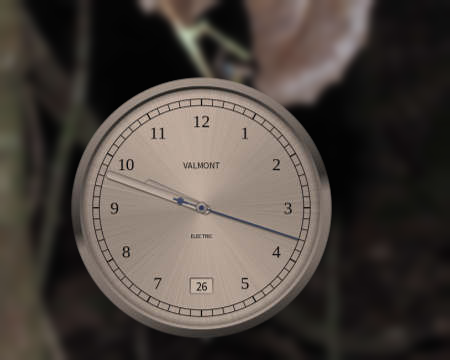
9:48:18
